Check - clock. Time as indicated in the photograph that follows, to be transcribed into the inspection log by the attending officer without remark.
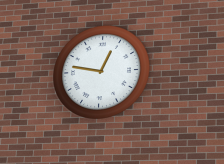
12:47
